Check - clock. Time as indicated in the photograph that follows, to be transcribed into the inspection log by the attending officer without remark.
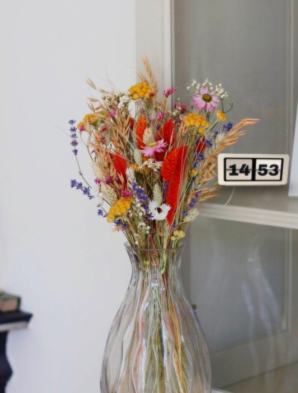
14:53
